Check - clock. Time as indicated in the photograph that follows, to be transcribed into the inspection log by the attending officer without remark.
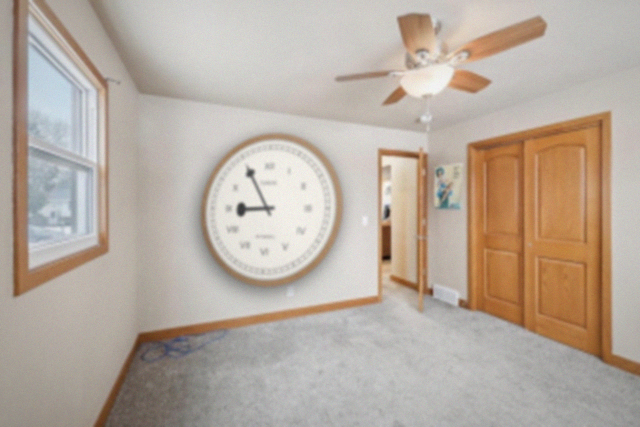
8:55
